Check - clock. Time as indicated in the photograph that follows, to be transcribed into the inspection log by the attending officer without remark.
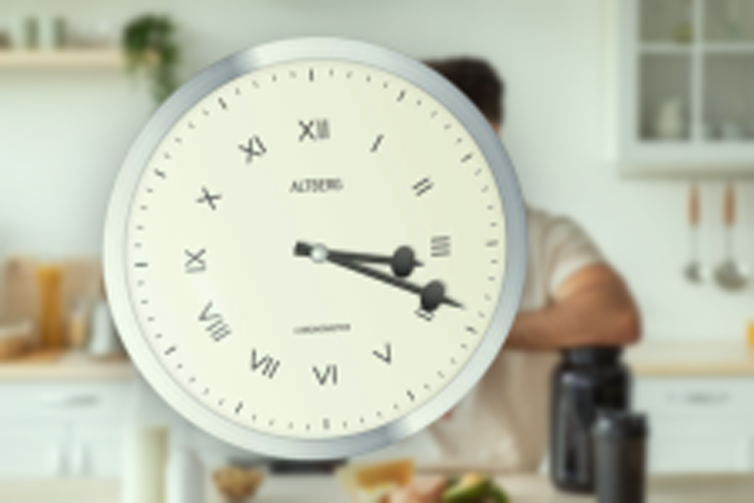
3:19
